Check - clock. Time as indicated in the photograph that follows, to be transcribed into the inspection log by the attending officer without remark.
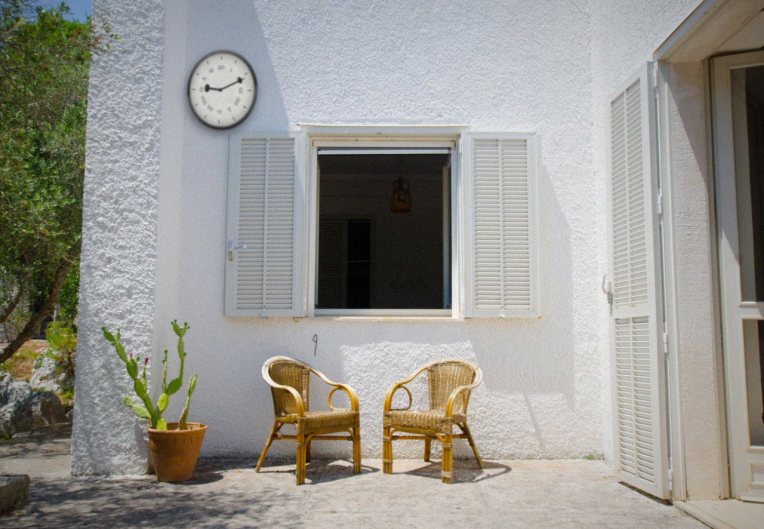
9:11
